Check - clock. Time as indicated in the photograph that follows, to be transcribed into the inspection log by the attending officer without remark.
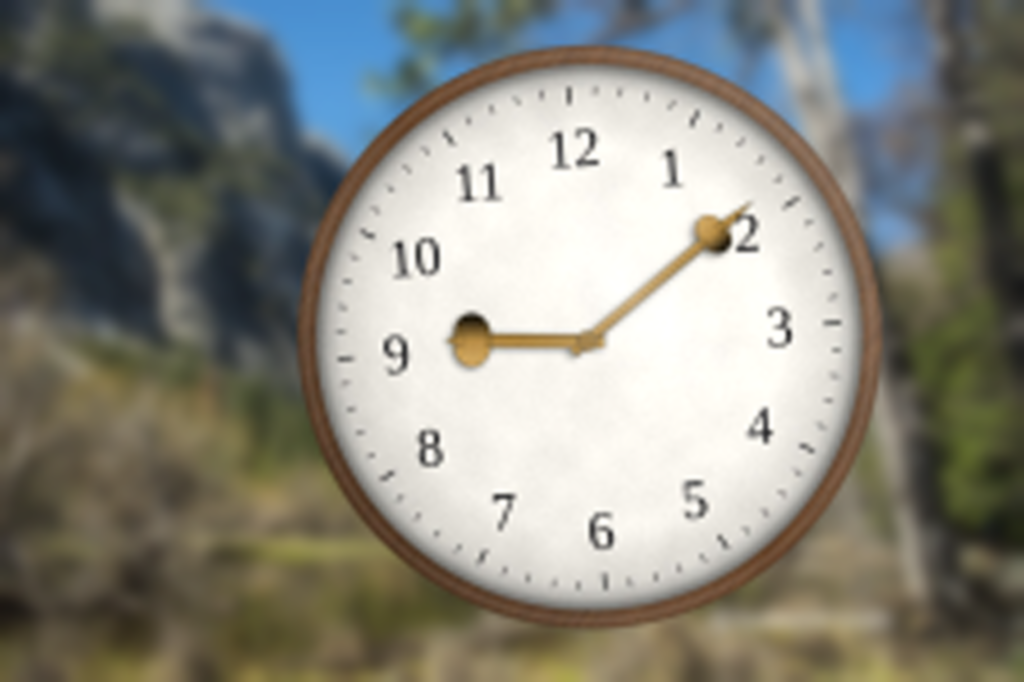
9:09
